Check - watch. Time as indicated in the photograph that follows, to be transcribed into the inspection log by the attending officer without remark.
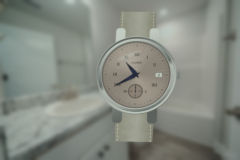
10:40
